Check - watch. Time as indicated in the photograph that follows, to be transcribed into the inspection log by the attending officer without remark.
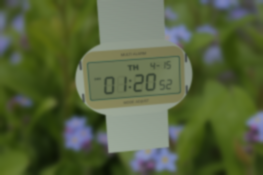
1:20
